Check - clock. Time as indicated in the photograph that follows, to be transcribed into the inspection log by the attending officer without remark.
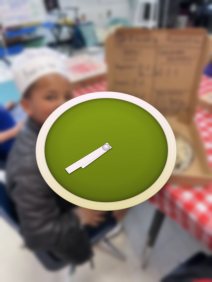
7:39
